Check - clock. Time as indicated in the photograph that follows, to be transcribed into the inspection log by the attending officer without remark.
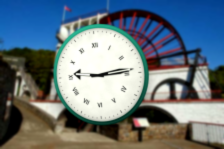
9:14
